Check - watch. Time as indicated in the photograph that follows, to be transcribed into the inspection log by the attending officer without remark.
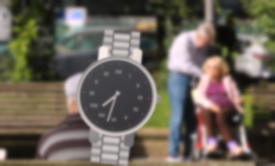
7:32
